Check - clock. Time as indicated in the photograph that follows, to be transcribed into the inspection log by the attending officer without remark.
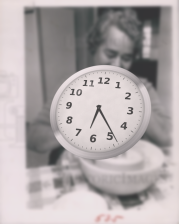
6:24
